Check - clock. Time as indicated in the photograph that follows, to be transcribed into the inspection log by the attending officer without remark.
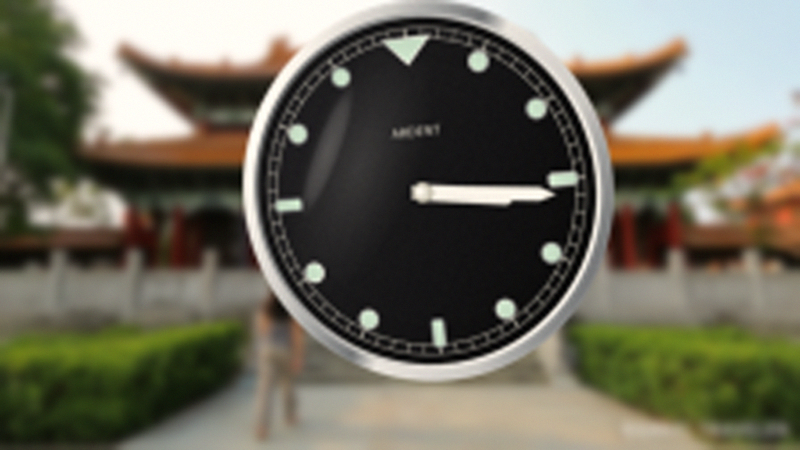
3:16
